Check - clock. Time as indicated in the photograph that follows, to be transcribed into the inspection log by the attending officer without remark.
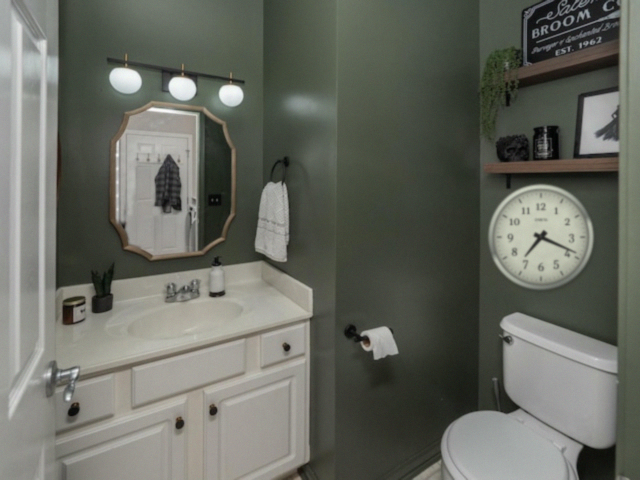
7:19
